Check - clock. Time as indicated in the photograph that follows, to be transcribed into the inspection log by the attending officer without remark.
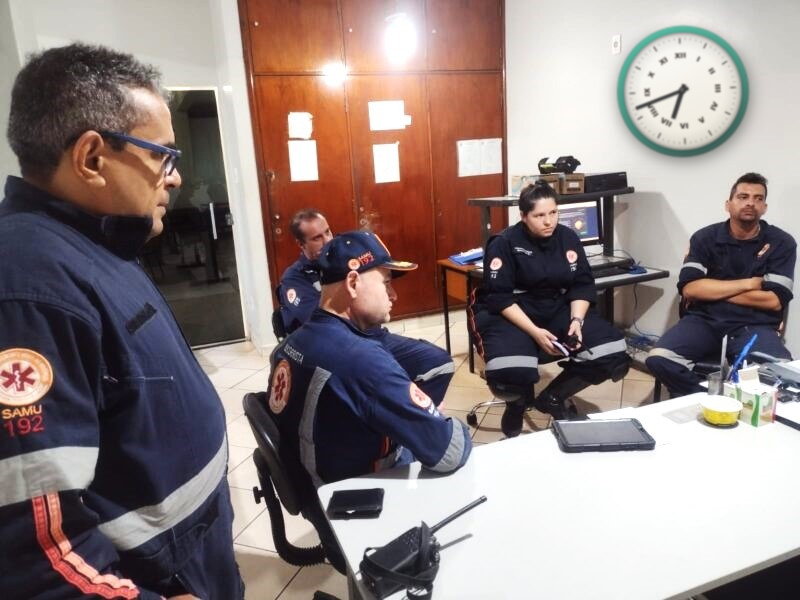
6:42
